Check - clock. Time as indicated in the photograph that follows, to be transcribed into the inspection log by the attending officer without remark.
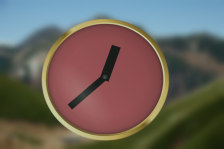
12:38
